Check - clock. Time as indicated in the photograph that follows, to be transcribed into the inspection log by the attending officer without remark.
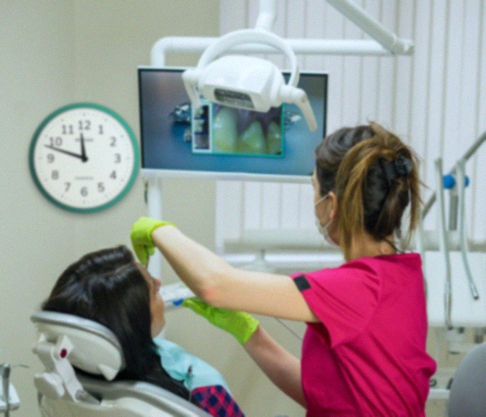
11:48
